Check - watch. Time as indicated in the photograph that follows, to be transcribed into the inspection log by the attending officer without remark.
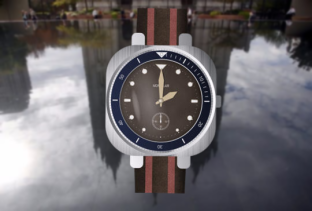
2:00
